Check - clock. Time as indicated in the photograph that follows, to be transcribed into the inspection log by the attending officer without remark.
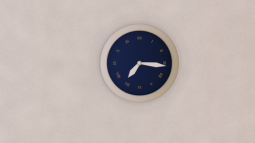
7:16
